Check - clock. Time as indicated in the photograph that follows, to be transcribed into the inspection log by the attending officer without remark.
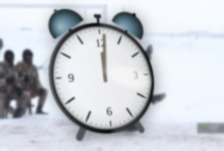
12:01
